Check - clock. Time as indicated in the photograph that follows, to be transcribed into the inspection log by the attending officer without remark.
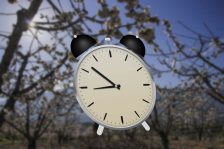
8:52
